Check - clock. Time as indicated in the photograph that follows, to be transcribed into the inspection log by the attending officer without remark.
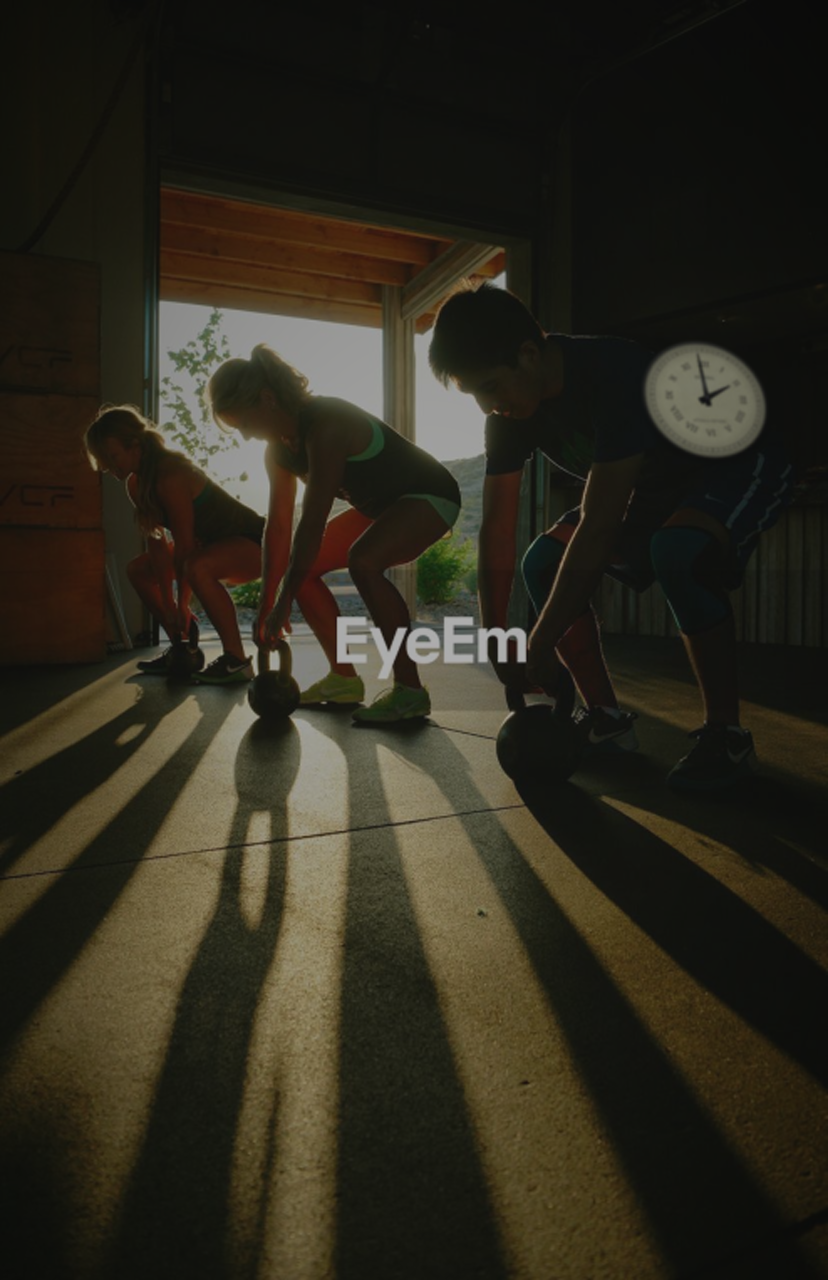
1:59
